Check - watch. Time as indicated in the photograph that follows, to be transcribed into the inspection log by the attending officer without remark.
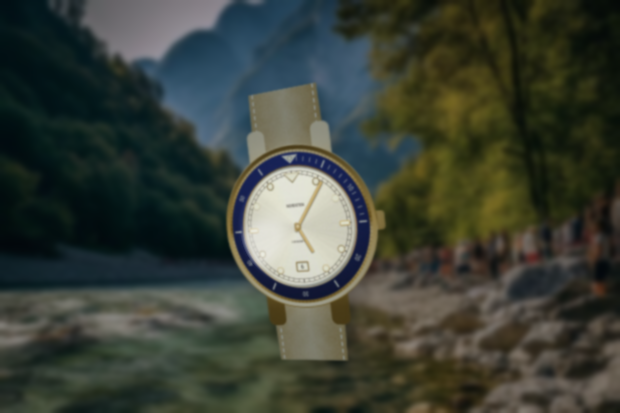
5:06
